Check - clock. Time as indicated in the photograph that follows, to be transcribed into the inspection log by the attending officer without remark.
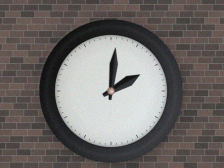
2:01
